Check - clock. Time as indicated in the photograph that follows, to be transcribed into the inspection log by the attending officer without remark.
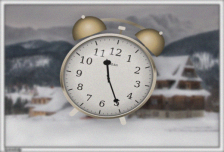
11:25
